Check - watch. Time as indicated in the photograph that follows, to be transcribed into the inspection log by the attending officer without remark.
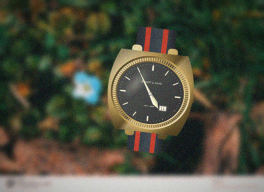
4:55
